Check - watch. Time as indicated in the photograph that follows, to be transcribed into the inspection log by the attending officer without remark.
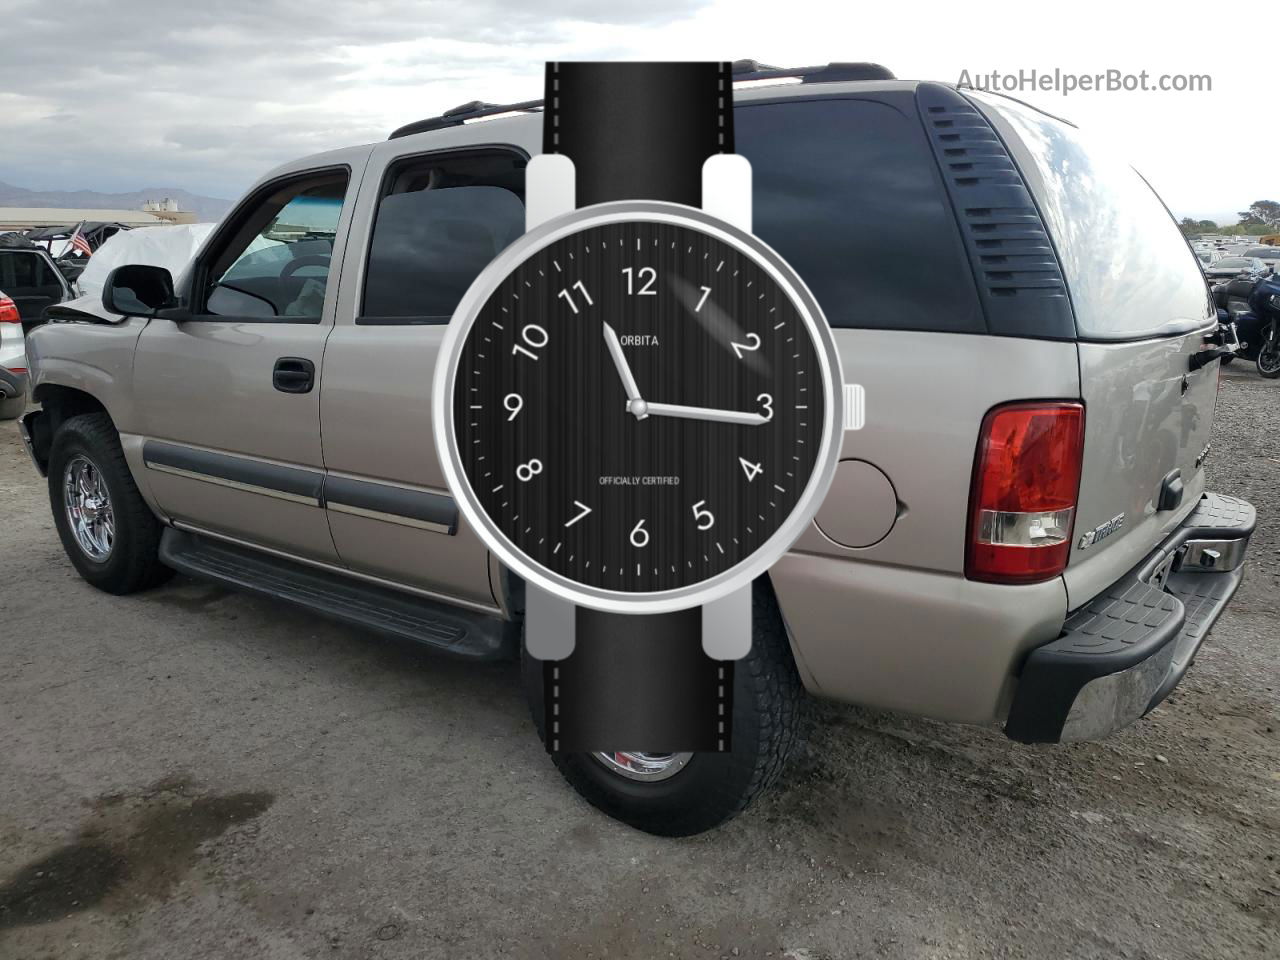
11:16
